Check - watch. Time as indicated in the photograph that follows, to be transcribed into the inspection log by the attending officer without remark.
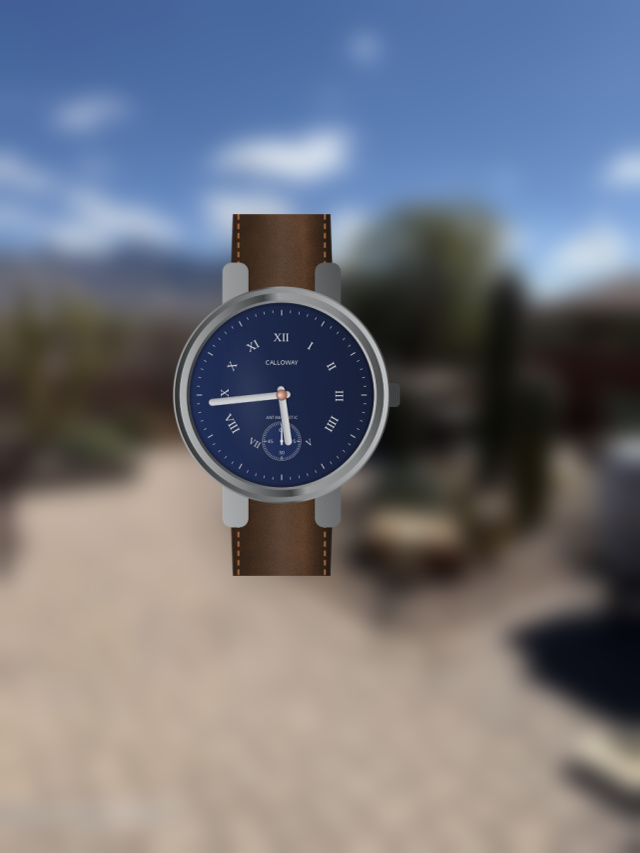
5:44
